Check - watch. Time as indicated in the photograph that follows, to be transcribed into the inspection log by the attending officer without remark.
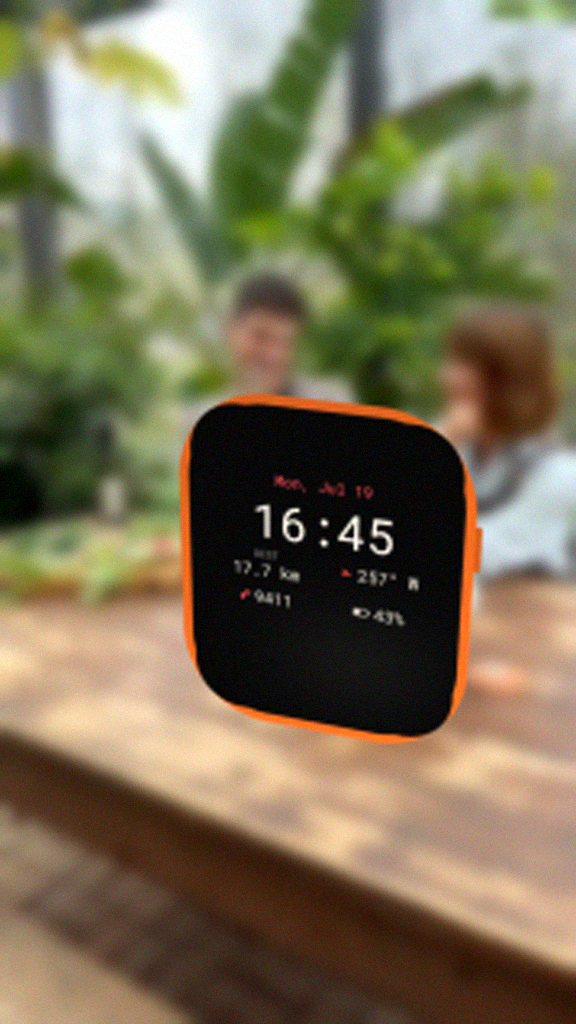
16:45
